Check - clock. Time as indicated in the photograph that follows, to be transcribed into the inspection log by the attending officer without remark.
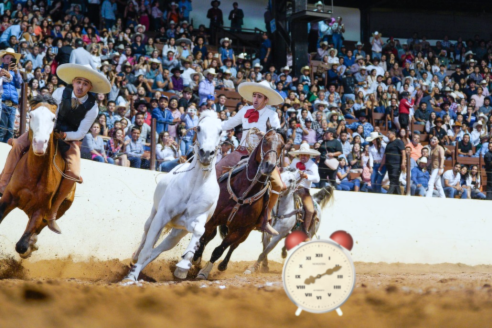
8:11
